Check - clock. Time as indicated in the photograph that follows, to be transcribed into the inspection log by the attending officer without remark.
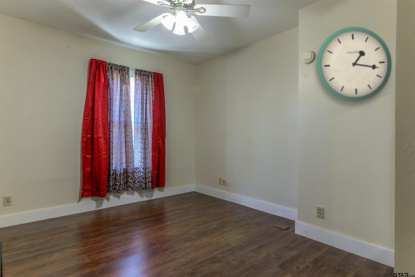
1:17
